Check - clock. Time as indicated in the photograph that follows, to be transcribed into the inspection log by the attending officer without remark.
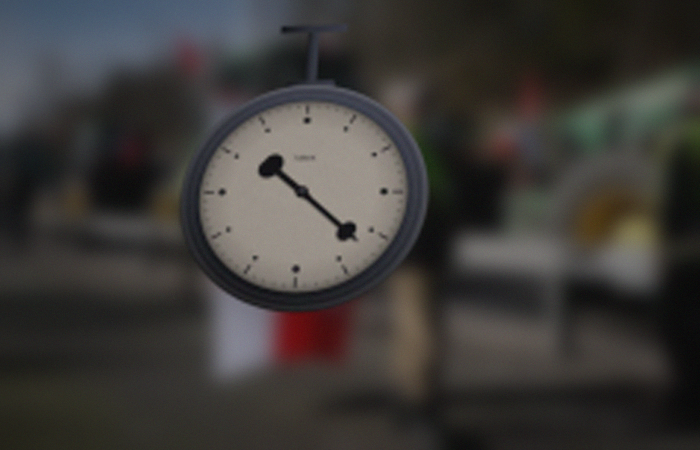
10:22
